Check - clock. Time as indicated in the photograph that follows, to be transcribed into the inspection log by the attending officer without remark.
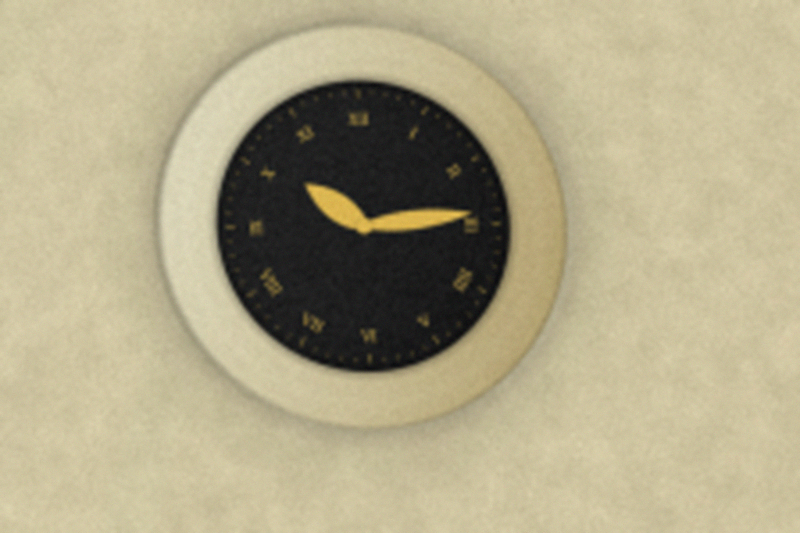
10:14
